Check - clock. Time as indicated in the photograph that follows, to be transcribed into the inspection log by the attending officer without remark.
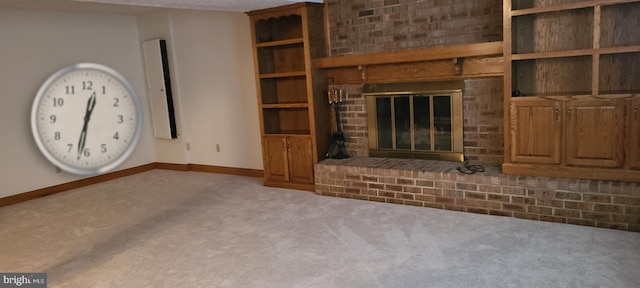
12:32
